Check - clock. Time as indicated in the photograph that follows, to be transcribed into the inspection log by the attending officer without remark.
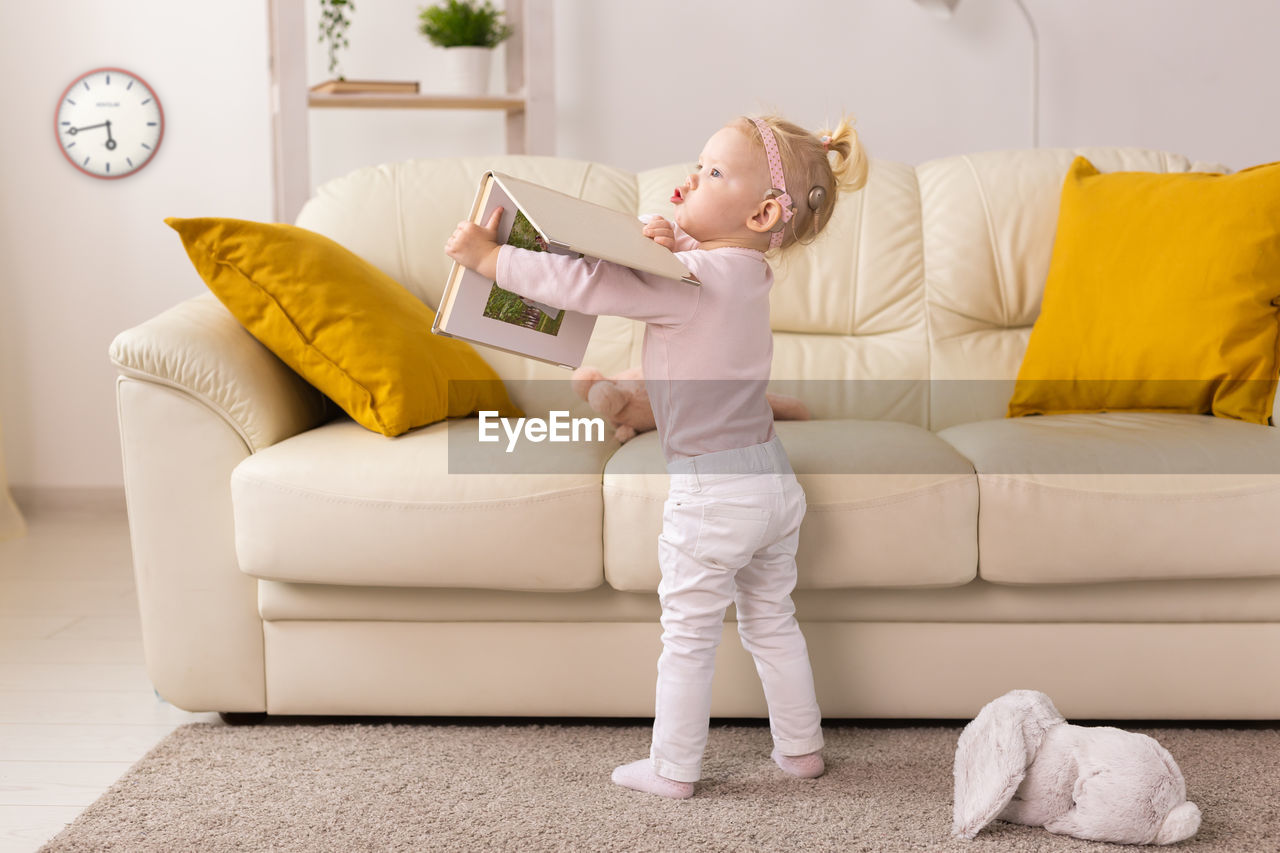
5:43
